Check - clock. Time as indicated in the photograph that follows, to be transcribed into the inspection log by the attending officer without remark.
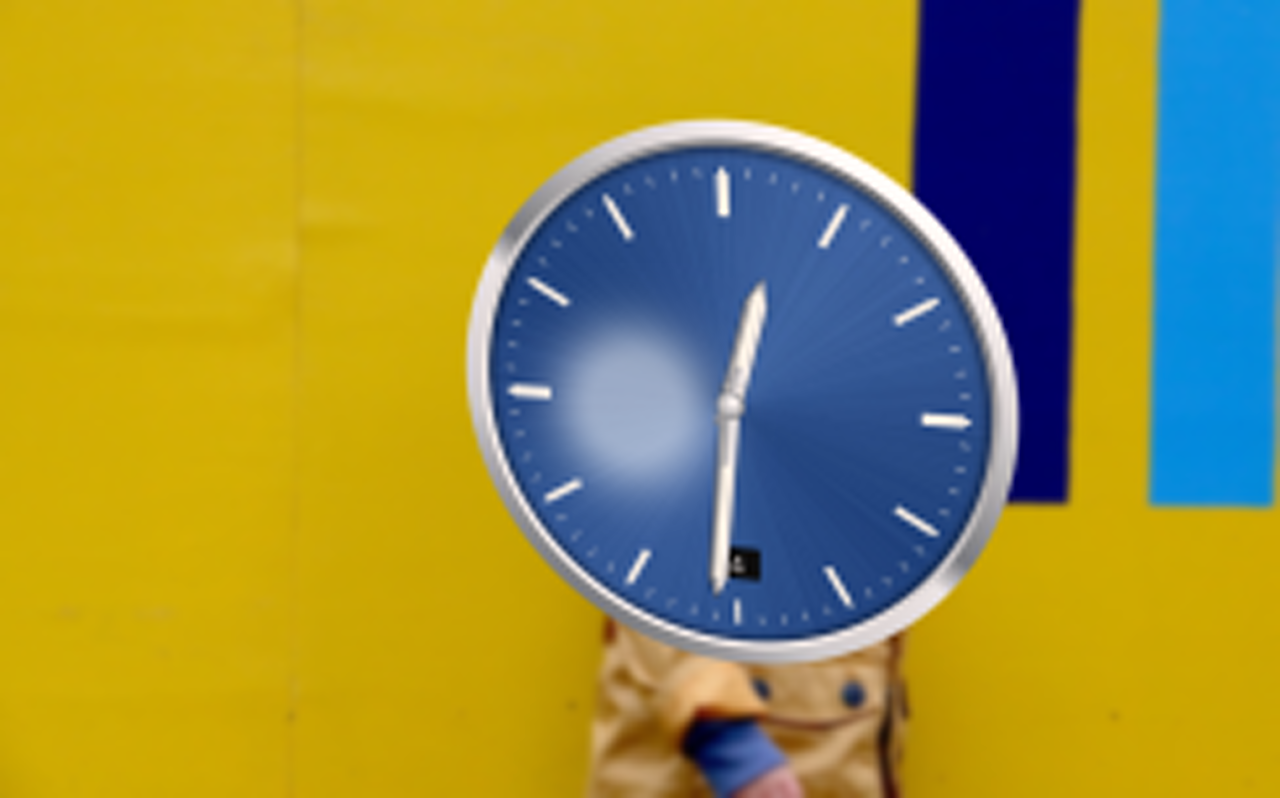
12:31
